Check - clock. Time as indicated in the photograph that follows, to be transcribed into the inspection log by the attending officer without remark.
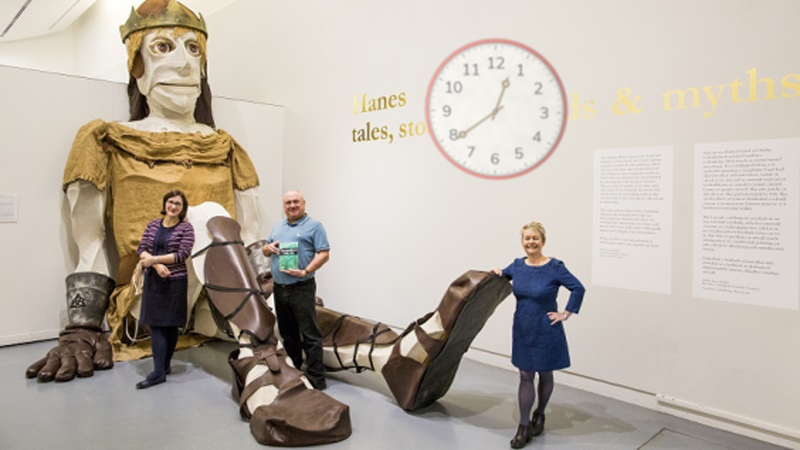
12:39
